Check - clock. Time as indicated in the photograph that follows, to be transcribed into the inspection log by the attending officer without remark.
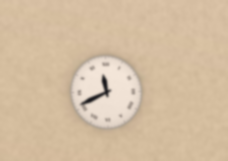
11:41
